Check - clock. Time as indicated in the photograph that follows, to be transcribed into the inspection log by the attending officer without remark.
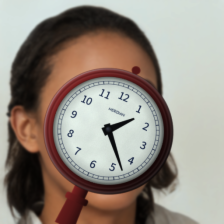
1:23
